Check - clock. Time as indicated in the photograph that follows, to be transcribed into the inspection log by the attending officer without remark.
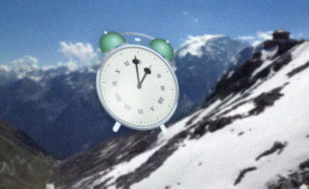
12:59
